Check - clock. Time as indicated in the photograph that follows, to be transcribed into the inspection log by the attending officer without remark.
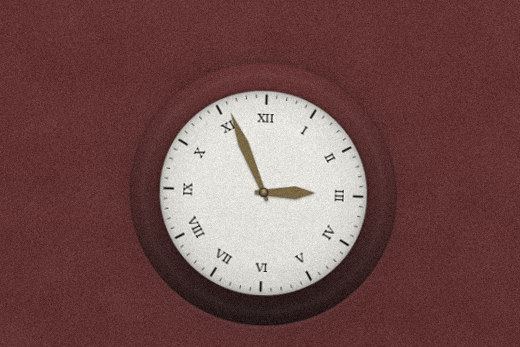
2:56
